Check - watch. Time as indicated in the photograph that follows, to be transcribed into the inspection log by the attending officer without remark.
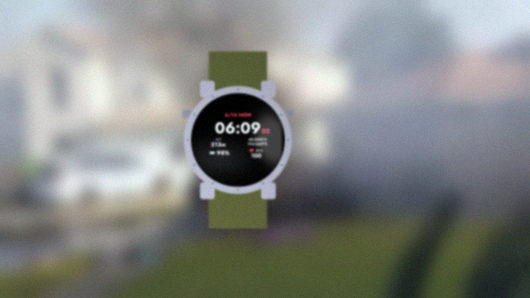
6:09
